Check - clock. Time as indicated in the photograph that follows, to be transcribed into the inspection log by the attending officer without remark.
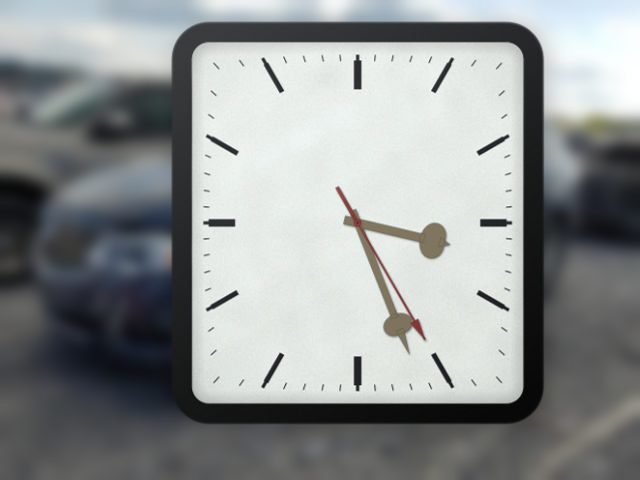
3:26:25
